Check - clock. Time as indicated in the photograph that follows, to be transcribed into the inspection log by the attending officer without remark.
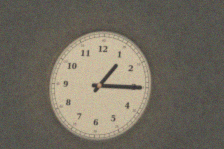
1:15
